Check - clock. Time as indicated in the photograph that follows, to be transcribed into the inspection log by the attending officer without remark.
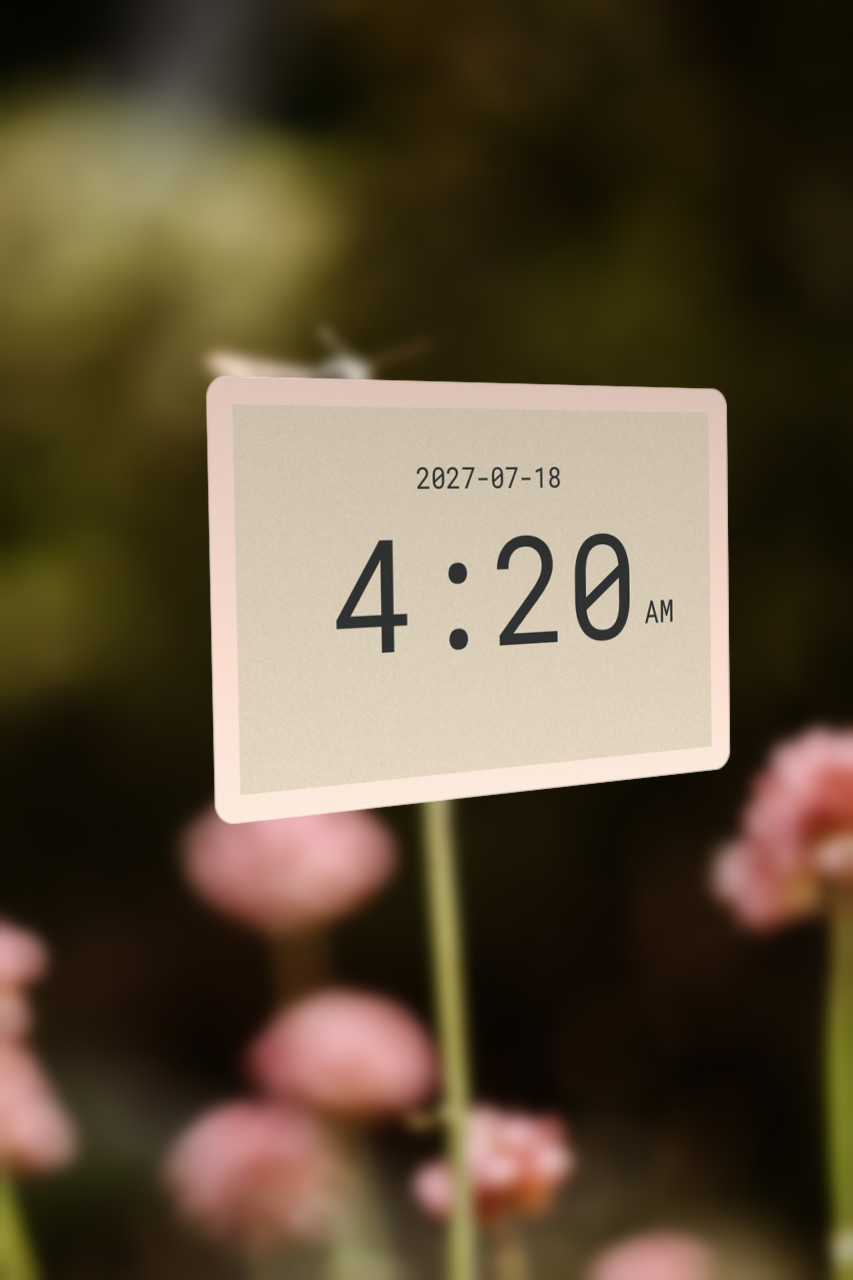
4:20
